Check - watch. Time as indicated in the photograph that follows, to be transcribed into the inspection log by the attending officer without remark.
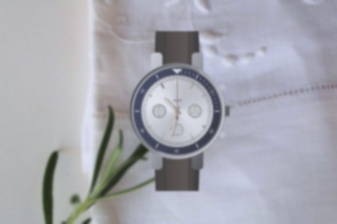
10:32
